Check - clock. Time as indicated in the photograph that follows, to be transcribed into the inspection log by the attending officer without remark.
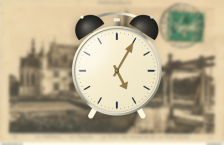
5:05
